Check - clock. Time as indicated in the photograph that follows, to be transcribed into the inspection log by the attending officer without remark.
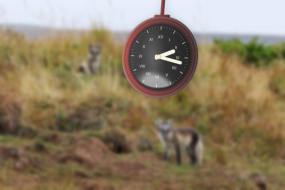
2:17
